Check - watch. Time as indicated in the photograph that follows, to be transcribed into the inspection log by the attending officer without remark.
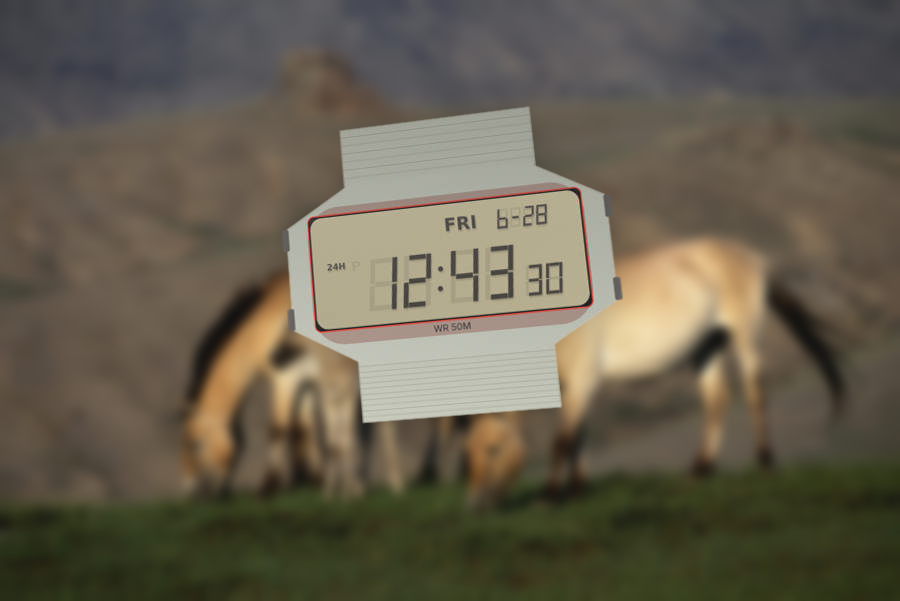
12:43:30
